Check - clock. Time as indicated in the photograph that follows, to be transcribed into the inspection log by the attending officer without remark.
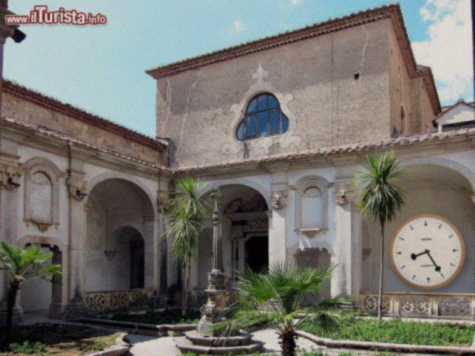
8:25
